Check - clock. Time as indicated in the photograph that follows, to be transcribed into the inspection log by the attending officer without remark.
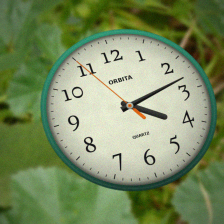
4:12:55
